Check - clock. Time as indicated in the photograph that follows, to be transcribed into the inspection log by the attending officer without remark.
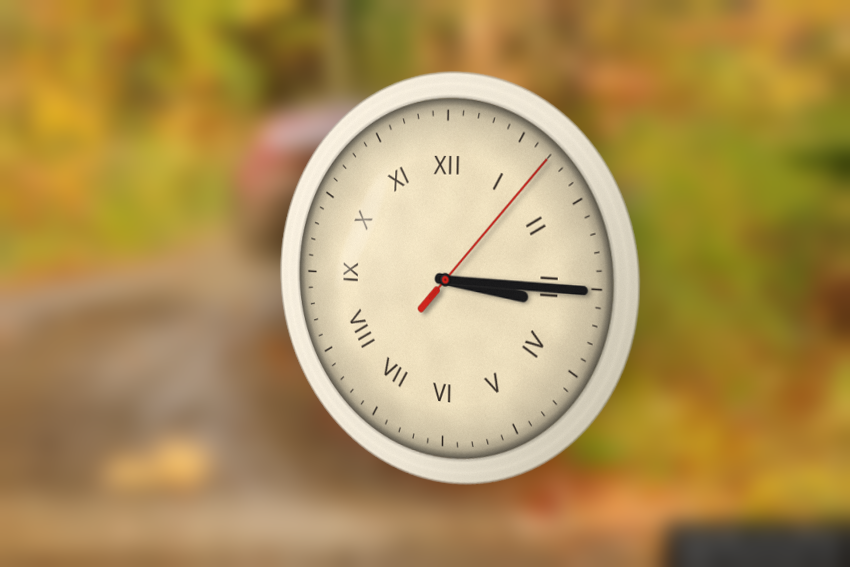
3:15:07
